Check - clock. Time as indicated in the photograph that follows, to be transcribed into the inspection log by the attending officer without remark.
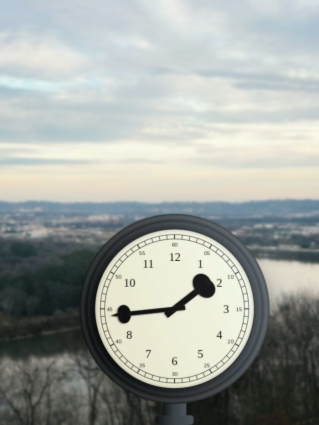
1:44
